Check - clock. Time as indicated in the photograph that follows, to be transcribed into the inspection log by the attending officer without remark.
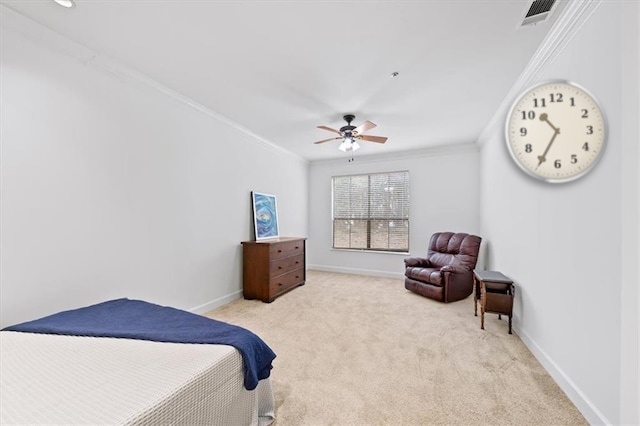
10:35
